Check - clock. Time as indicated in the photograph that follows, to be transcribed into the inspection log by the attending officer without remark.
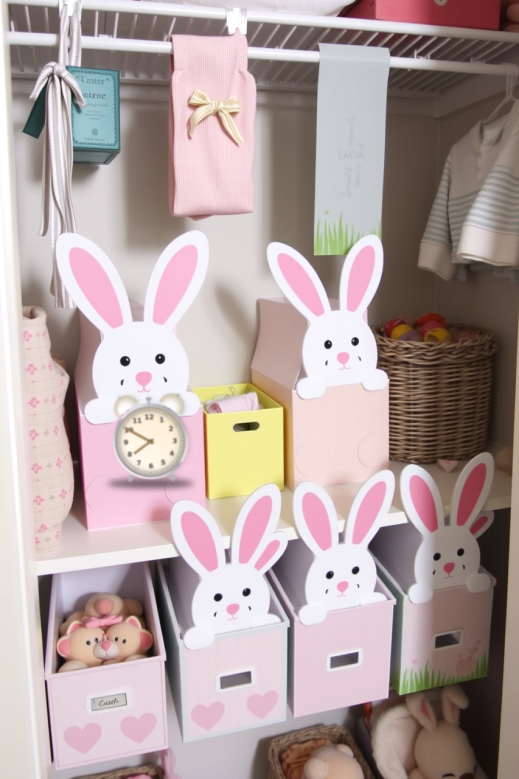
7:50
